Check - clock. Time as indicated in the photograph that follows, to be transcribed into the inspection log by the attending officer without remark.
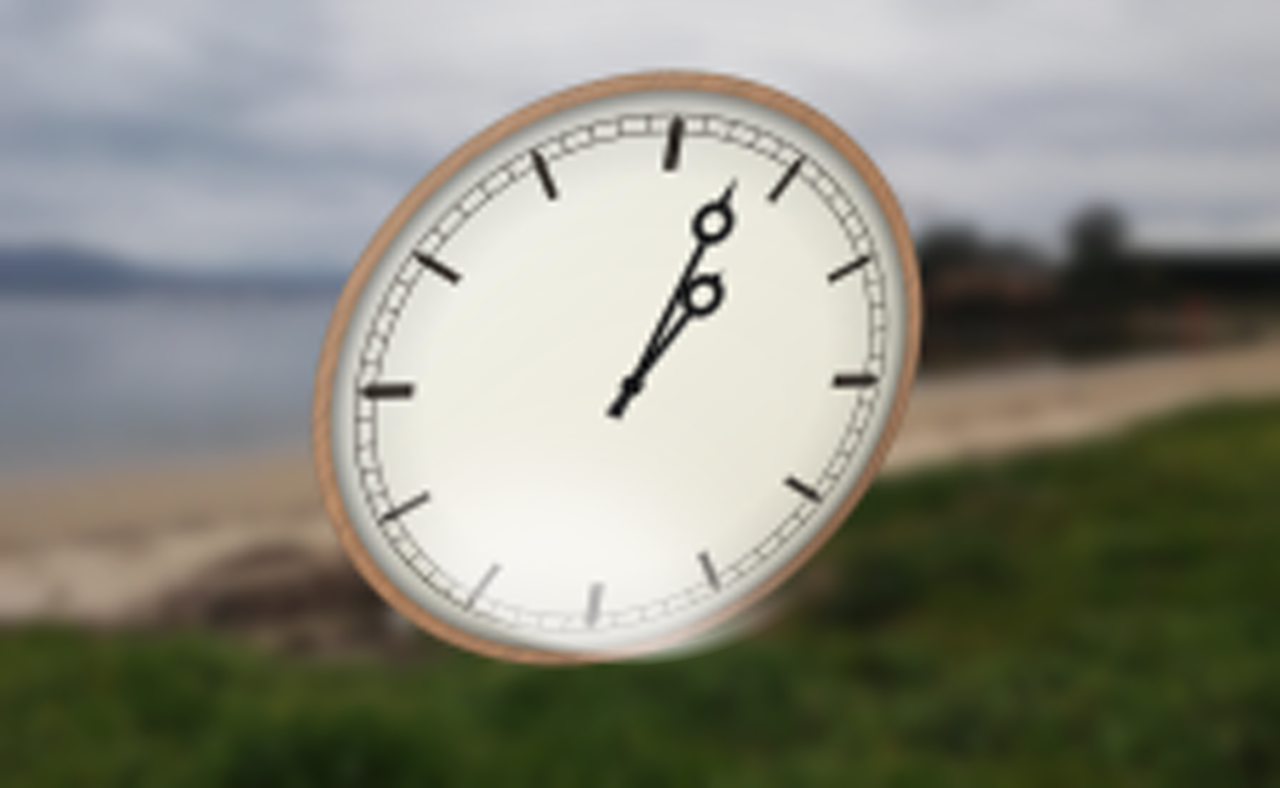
1:03
